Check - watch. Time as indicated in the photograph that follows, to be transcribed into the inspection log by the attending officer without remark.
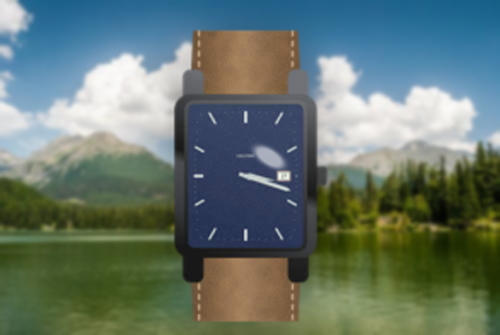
3:18
